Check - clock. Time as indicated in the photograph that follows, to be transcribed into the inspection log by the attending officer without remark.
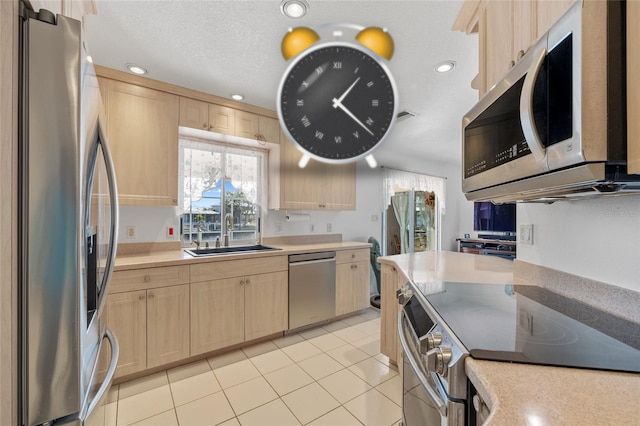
1:22
